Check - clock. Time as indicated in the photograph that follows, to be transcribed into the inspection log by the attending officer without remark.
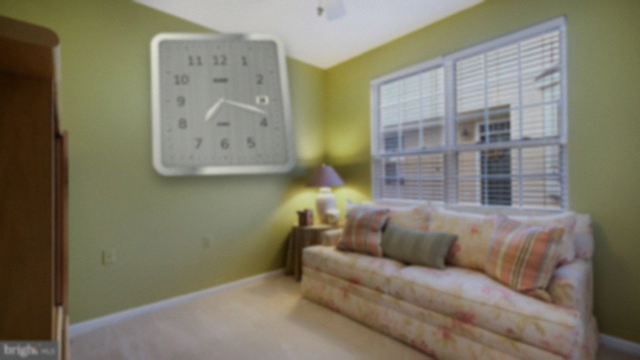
7:18
